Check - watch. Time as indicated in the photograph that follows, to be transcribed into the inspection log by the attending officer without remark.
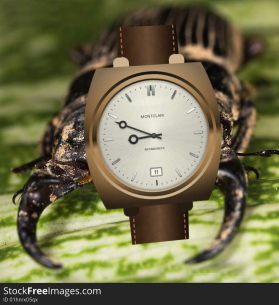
8:49
